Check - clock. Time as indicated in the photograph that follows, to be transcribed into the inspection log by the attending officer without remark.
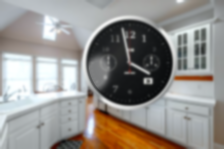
3:58
